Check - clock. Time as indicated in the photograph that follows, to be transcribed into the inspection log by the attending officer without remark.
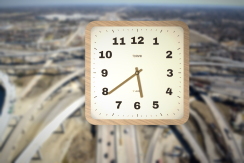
5:39
